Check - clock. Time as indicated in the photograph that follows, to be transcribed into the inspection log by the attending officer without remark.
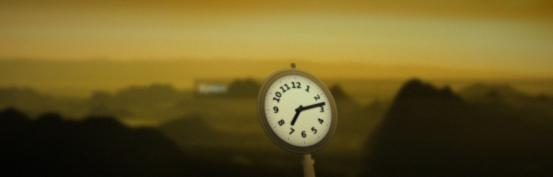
7:13
